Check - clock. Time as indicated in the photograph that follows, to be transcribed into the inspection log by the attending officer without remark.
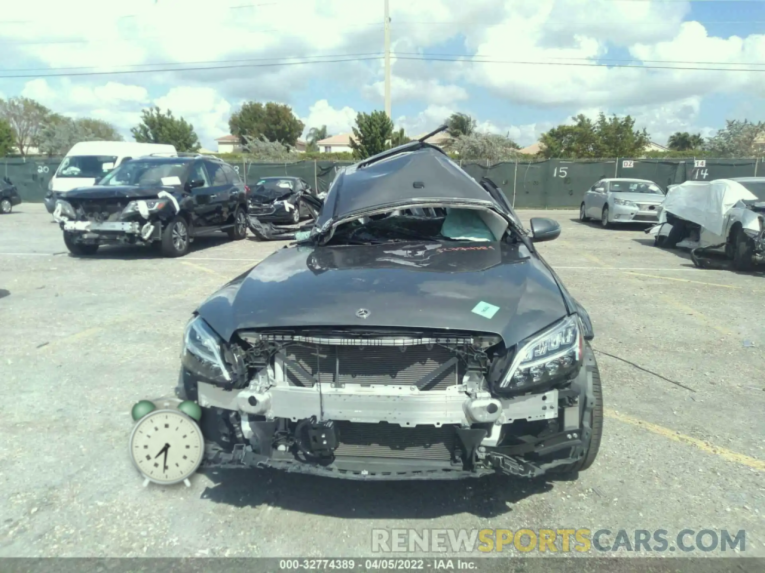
7:31
